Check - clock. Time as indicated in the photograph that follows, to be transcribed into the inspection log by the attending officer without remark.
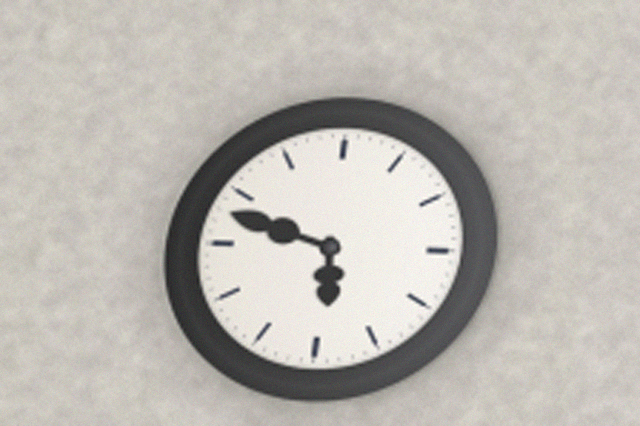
5:48
